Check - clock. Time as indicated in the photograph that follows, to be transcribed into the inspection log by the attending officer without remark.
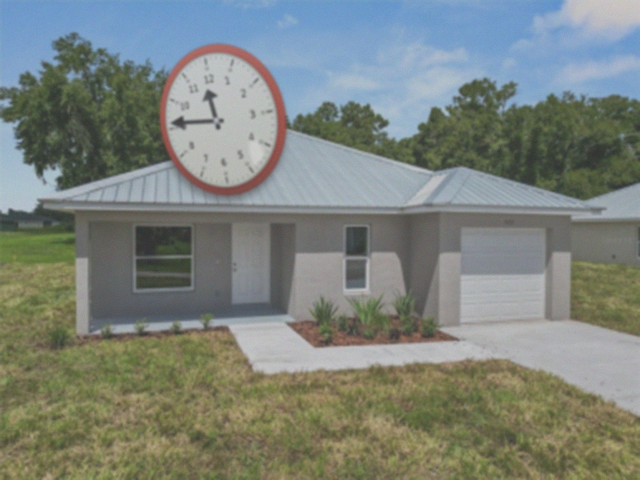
11:46
